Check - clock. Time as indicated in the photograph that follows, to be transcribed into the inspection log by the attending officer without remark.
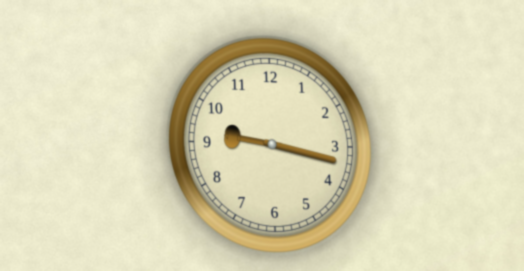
9:17
